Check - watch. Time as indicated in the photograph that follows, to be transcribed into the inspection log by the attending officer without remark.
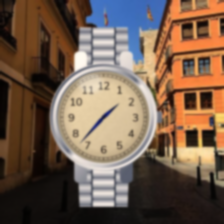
1:37
